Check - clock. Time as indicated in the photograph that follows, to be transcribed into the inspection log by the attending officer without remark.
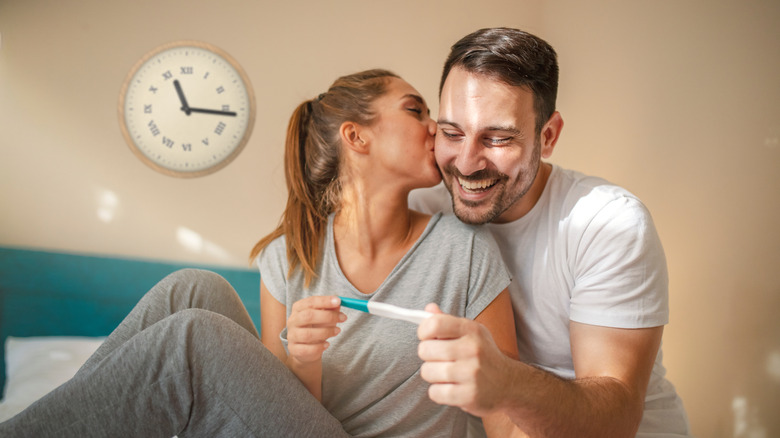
11:16
